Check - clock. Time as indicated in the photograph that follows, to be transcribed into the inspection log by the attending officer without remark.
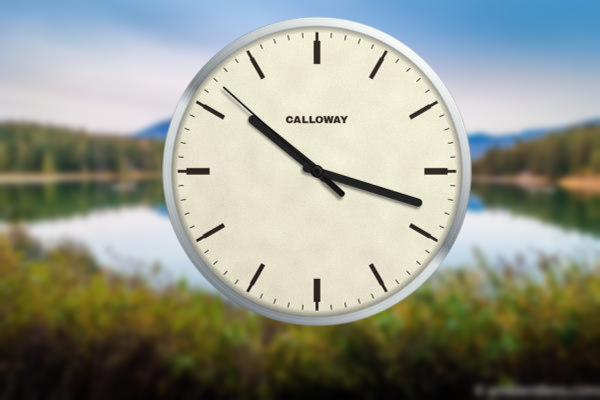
10:17:52
